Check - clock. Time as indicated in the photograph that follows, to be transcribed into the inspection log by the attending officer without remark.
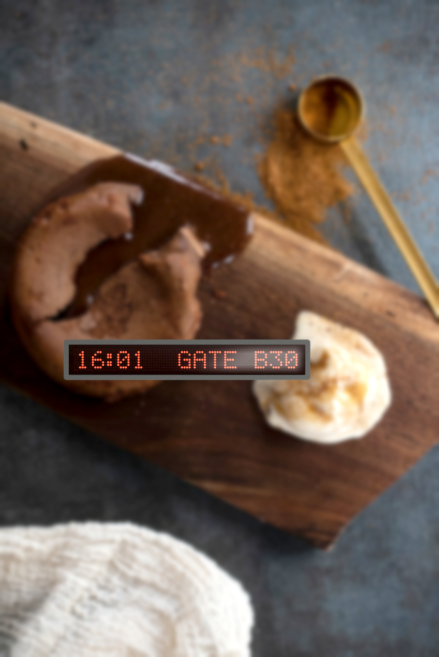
16:01
